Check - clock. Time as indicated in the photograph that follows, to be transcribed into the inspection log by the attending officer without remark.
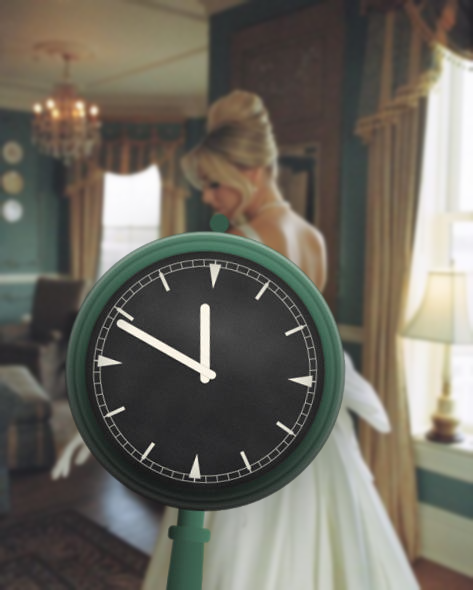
11:49
